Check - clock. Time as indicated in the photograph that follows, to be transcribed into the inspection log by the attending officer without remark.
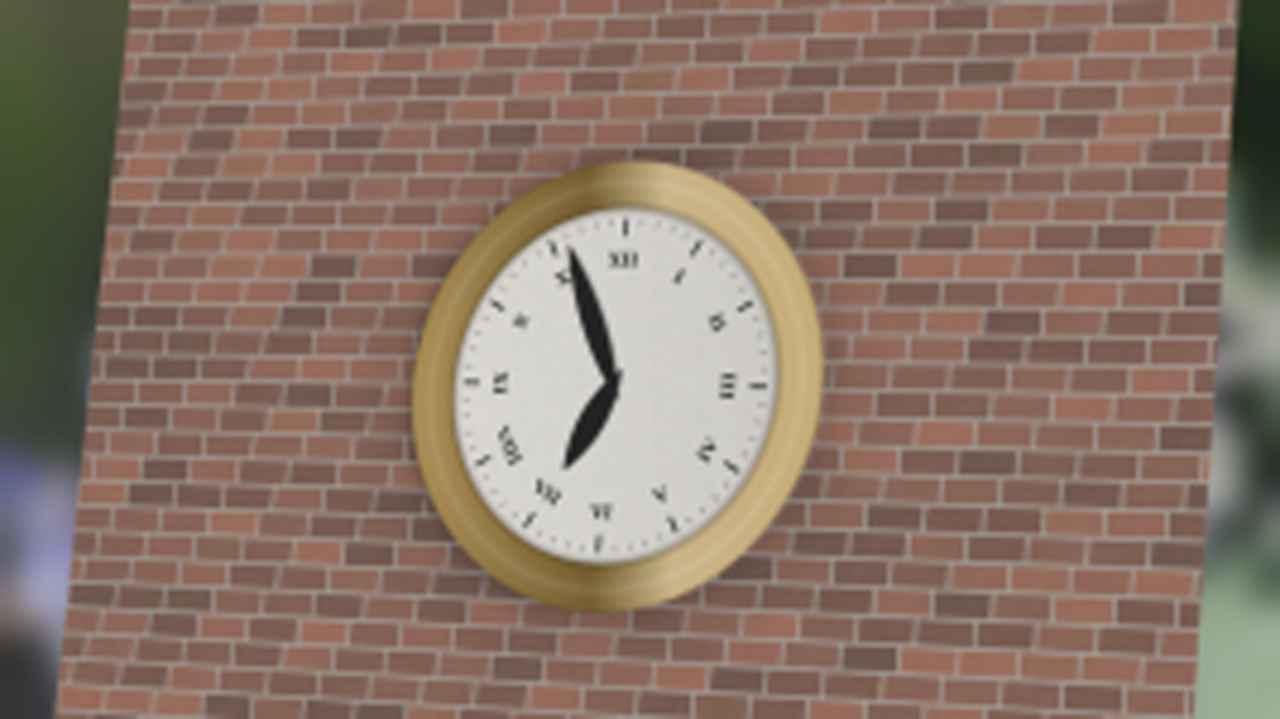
6:56
